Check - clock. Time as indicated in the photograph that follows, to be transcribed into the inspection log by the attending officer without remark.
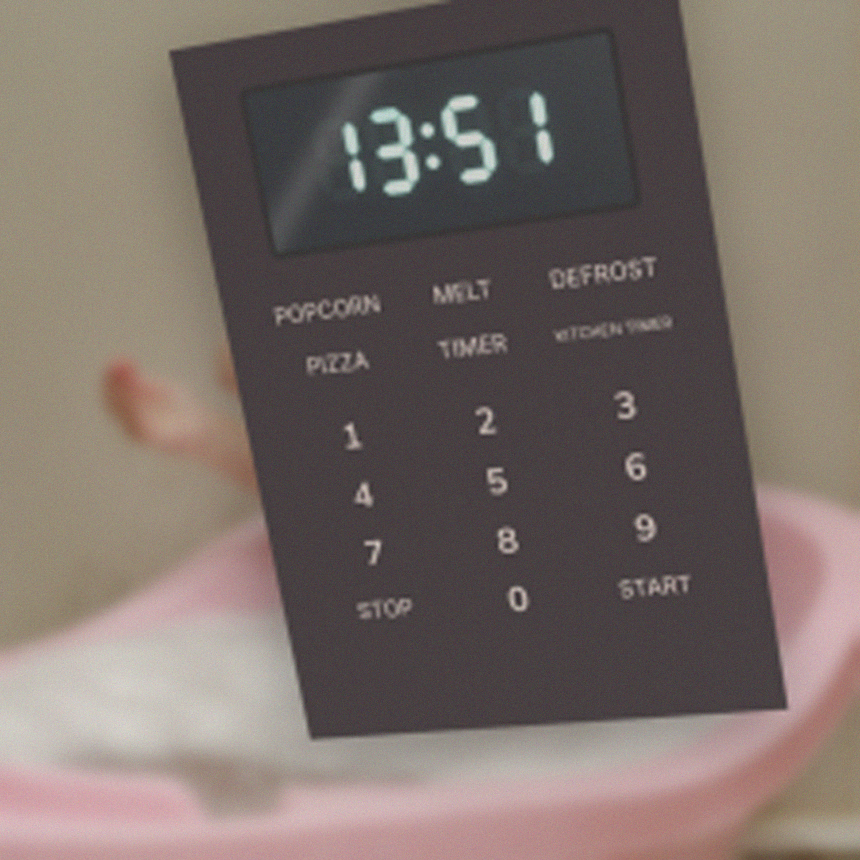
13:51
